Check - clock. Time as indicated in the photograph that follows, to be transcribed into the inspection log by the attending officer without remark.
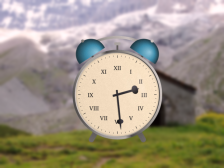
2:29
